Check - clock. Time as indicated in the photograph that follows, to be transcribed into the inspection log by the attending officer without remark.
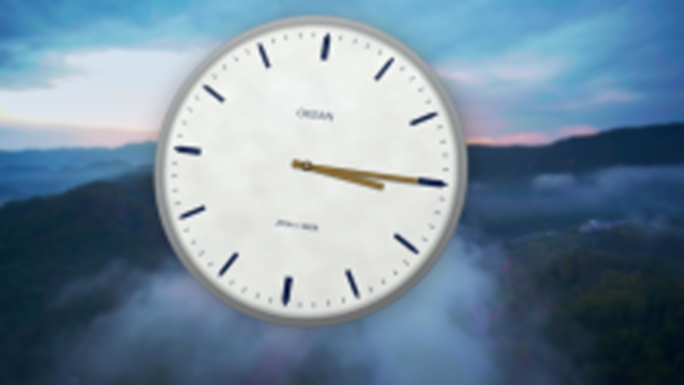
3:15
